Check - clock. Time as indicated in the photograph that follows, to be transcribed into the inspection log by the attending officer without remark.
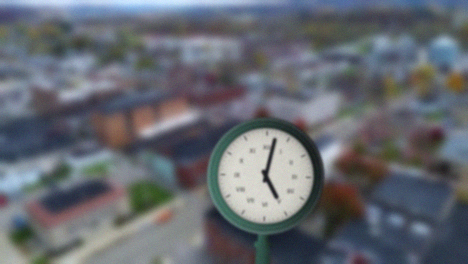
5:02
